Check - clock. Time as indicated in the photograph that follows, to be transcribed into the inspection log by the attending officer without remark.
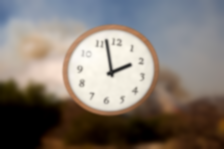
1:57
